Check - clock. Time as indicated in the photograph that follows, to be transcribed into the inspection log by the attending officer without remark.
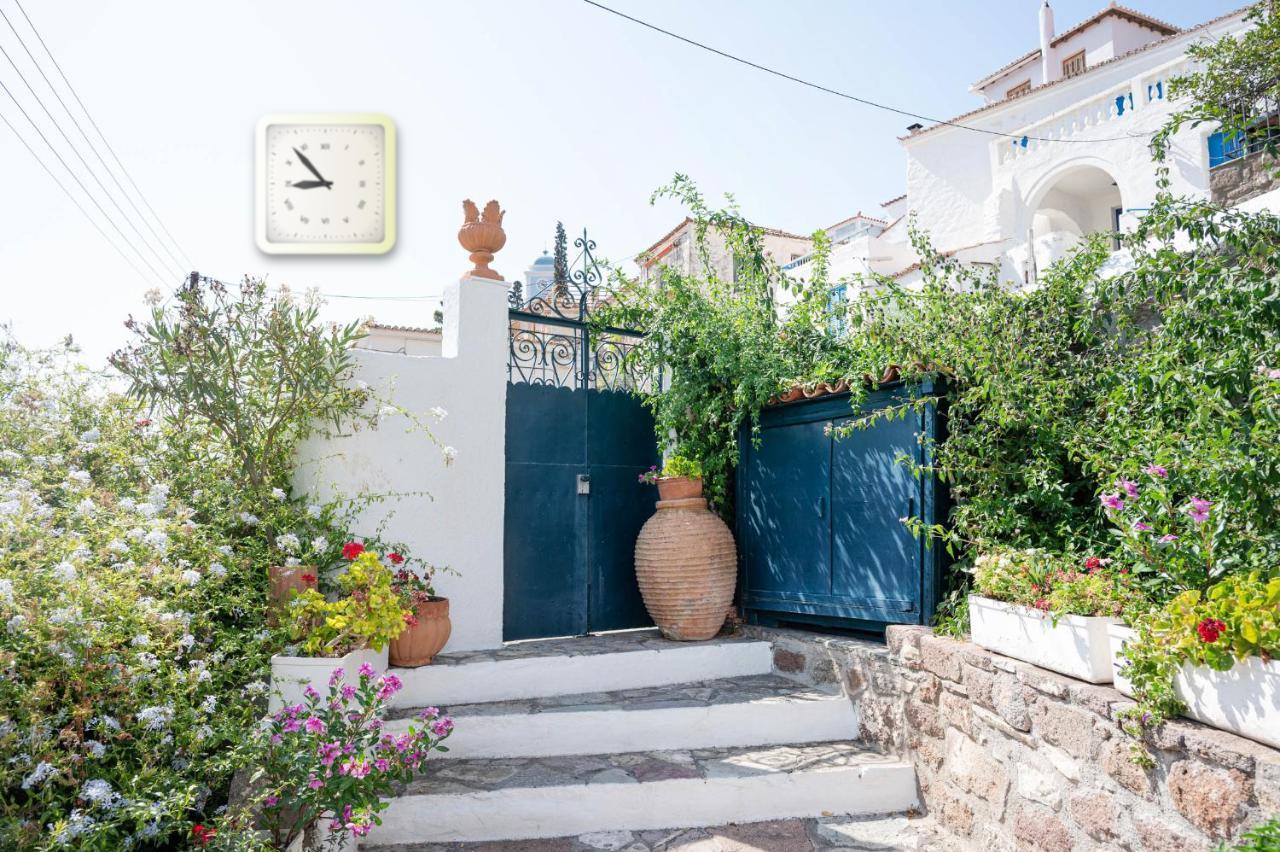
8:53
